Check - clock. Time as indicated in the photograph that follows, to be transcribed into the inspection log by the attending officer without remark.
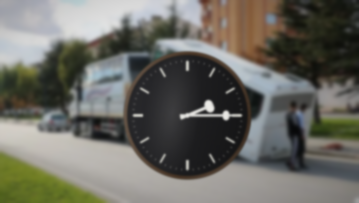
2:15
